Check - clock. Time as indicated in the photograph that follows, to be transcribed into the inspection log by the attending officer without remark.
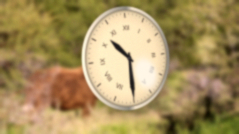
10:30
